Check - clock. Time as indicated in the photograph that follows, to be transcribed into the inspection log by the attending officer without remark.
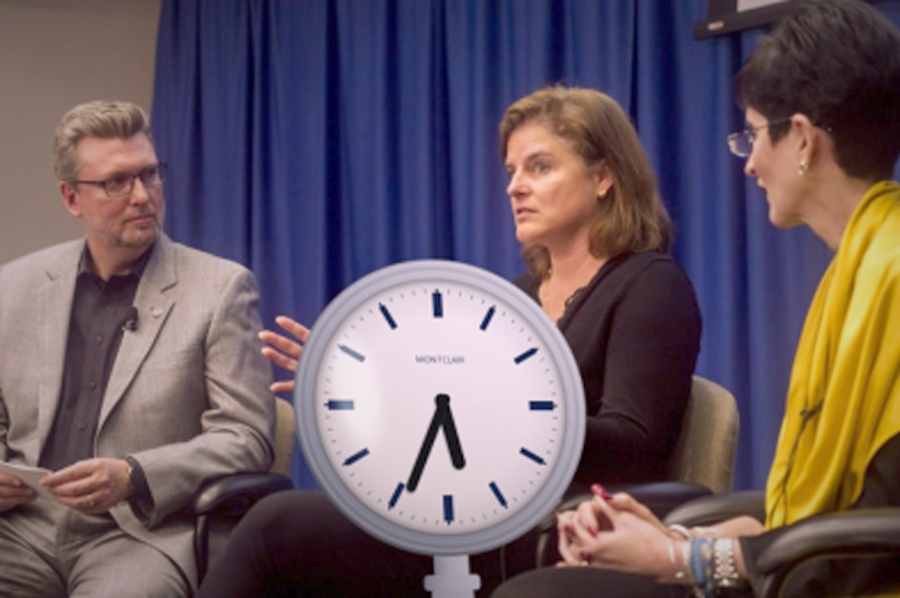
5:34
